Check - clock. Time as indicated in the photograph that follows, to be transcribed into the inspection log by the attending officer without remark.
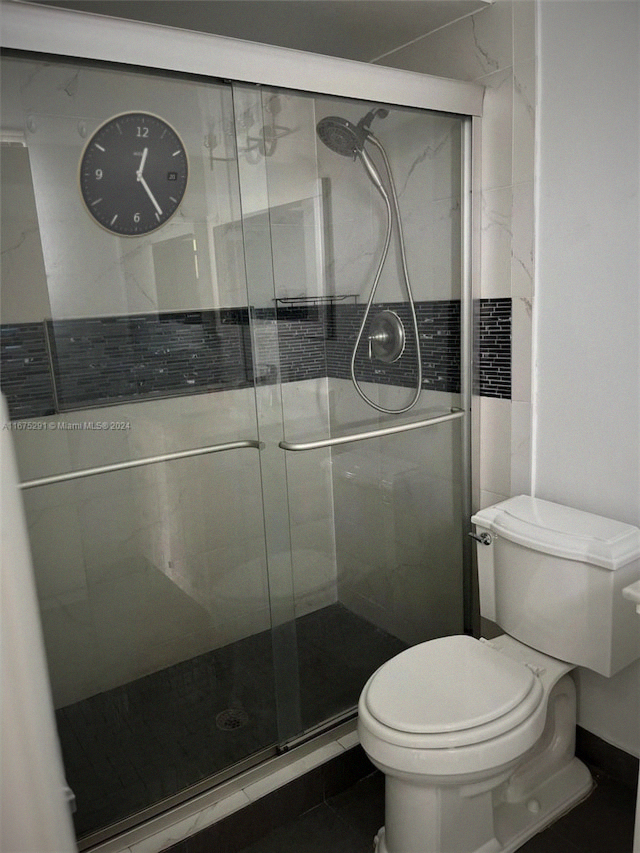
12:24
